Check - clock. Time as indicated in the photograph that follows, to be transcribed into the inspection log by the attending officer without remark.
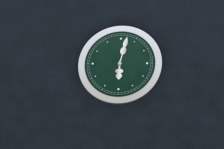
6:02
